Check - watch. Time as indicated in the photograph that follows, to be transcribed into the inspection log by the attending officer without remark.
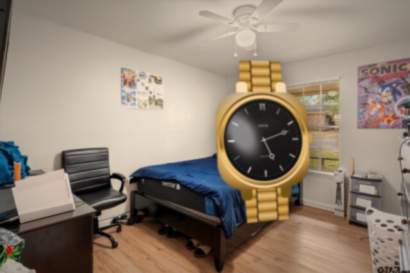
5:12
